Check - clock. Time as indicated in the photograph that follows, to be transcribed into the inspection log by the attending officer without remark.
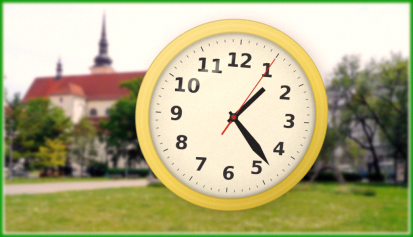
1:23:05
